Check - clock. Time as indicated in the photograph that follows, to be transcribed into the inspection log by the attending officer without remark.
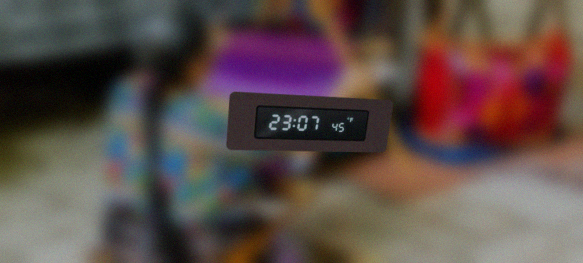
23:07
